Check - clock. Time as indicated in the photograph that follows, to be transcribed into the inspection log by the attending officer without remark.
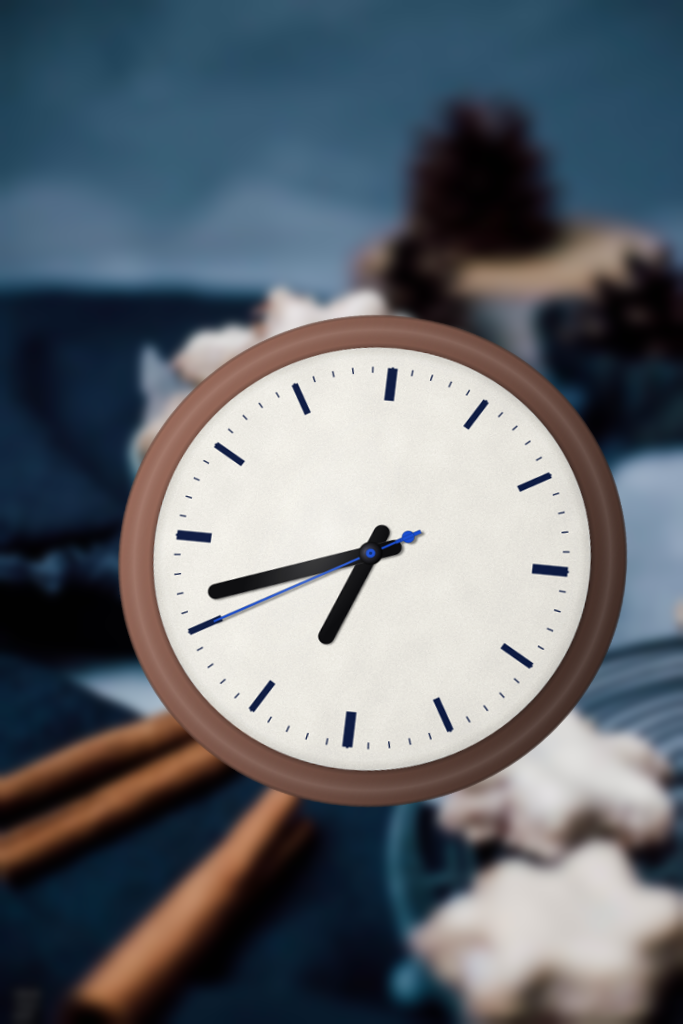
6:41:40
